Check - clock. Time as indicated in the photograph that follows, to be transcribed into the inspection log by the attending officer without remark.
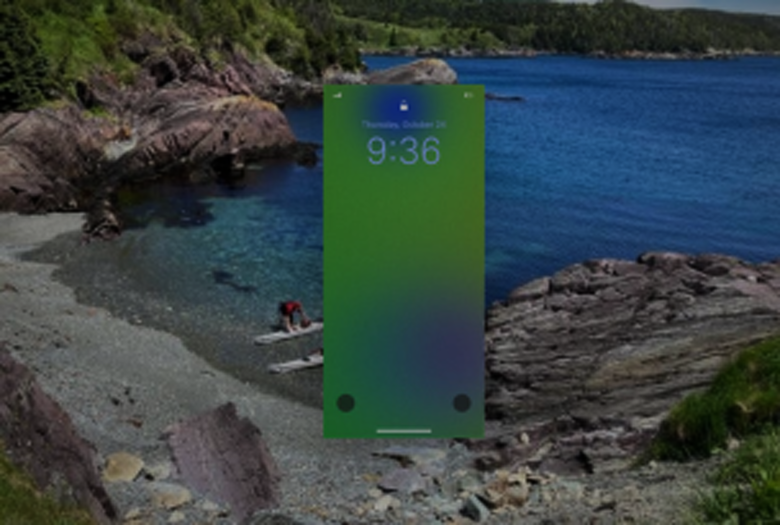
9:36
